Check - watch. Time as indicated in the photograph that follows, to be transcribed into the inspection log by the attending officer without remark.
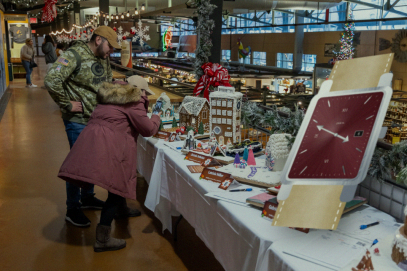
3:49
